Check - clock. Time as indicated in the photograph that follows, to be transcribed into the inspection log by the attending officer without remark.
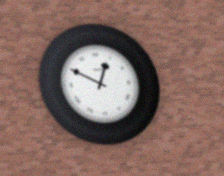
12:50
